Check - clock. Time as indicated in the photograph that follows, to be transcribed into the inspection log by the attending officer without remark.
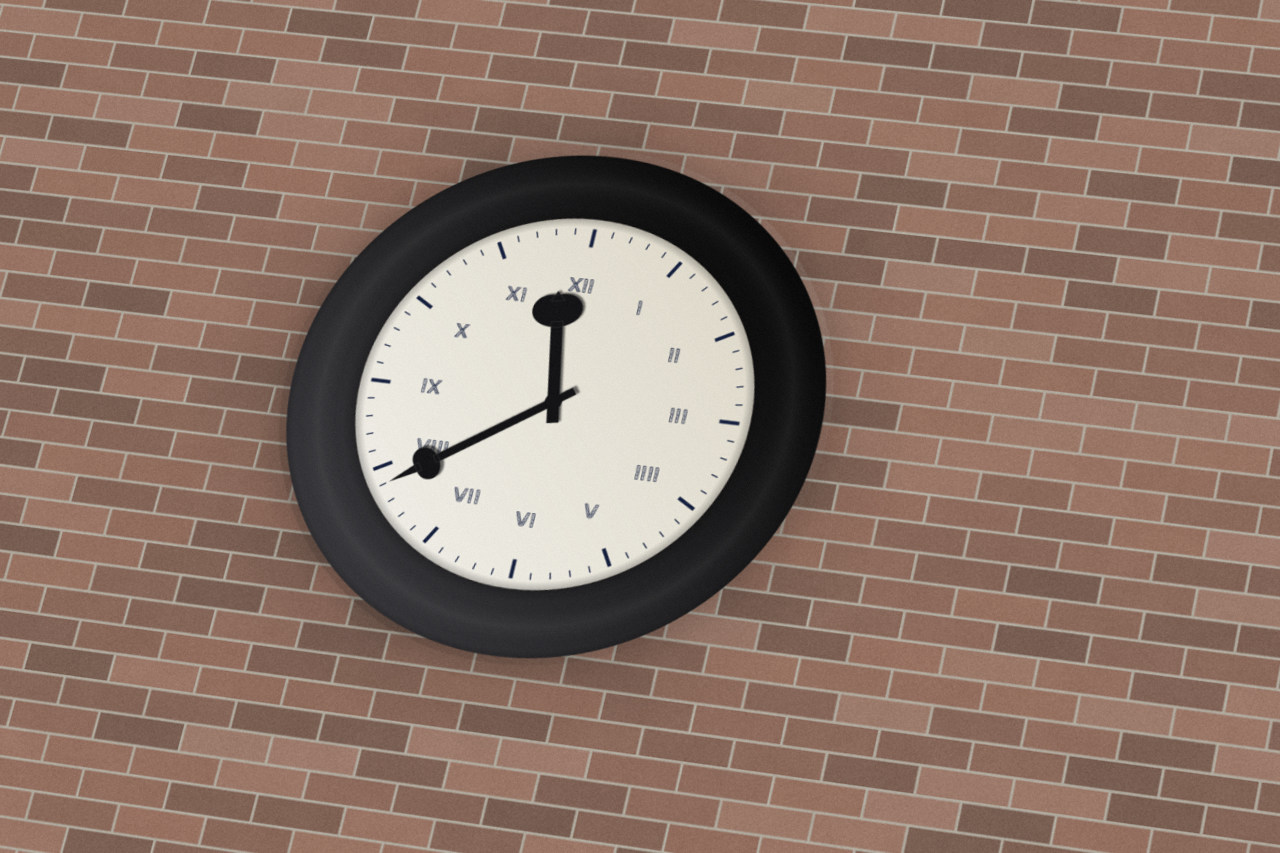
11:39
